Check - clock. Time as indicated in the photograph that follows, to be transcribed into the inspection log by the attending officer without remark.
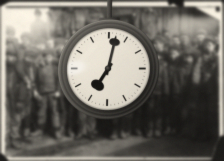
7:02
